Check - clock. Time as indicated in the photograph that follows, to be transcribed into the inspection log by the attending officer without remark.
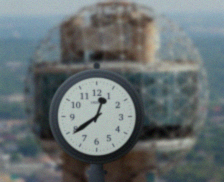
12:39
